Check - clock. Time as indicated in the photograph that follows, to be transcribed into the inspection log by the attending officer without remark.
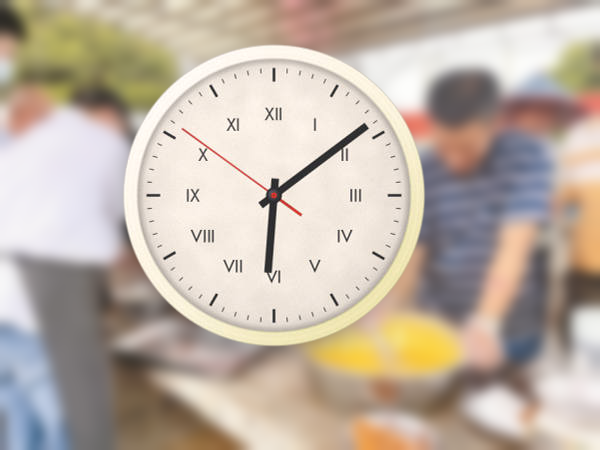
6:08:51
